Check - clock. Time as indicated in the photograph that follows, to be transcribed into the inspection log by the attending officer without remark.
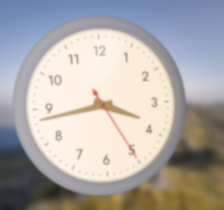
3:43:25
